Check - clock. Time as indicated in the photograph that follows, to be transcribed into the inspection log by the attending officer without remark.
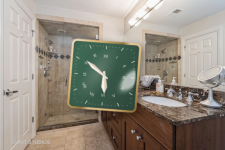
5:51
